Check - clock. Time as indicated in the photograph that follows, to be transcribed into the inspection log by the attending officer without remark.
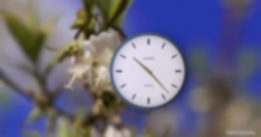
10:23
